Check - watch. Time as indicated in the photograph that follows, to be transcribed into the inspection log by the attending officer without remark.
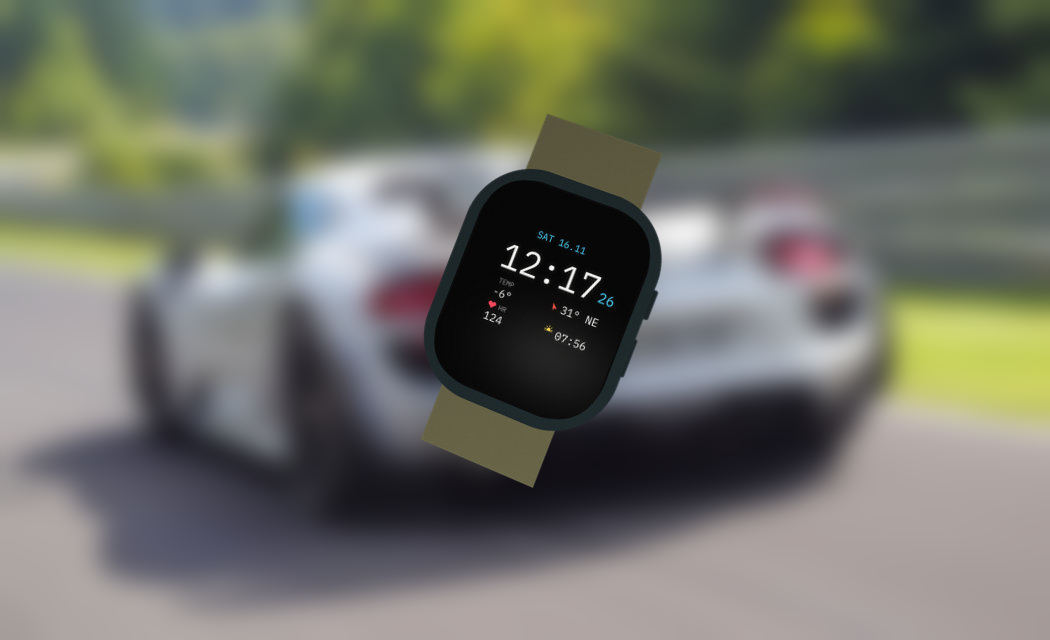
12:17:26
